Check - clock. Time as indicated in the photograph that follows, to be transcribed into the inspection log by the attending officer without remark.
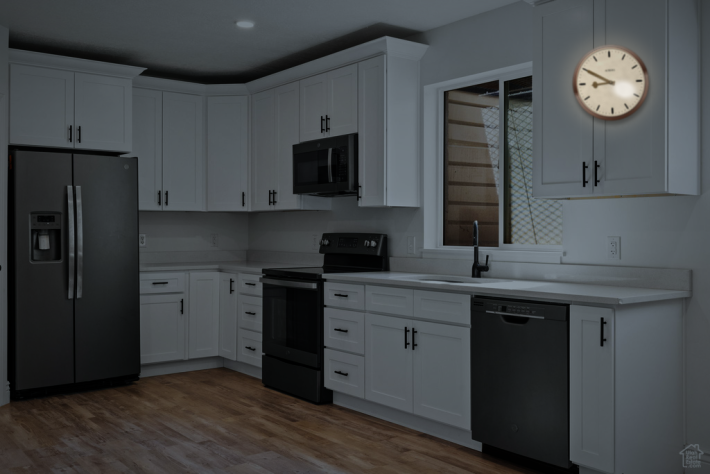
8:50
